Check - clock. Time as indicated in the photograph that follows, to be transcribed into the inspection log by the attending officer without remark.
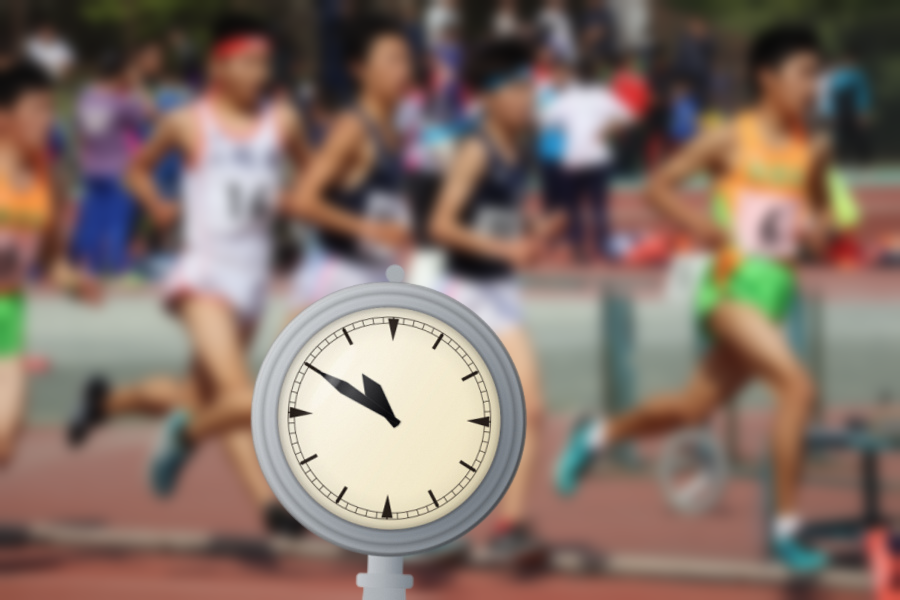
10:50
